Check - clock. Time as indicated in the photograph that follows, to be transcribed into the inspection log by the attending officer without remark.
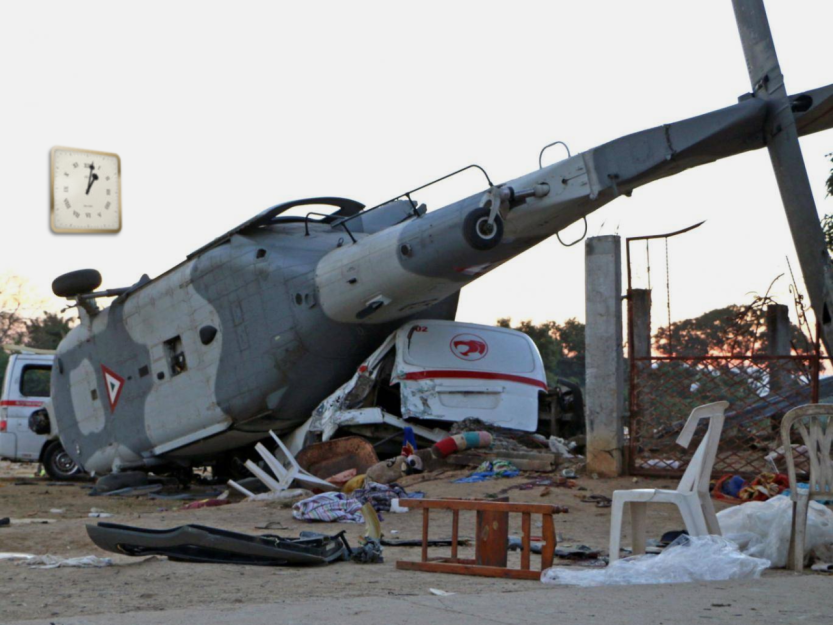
1:02
